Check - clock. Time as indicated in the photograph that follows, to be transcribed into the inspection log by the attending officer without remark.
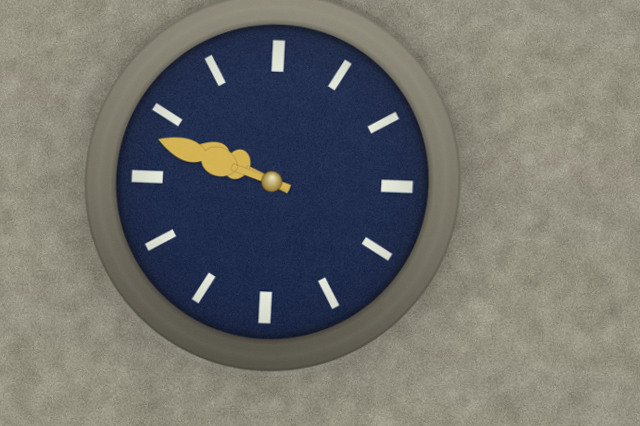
9:48
